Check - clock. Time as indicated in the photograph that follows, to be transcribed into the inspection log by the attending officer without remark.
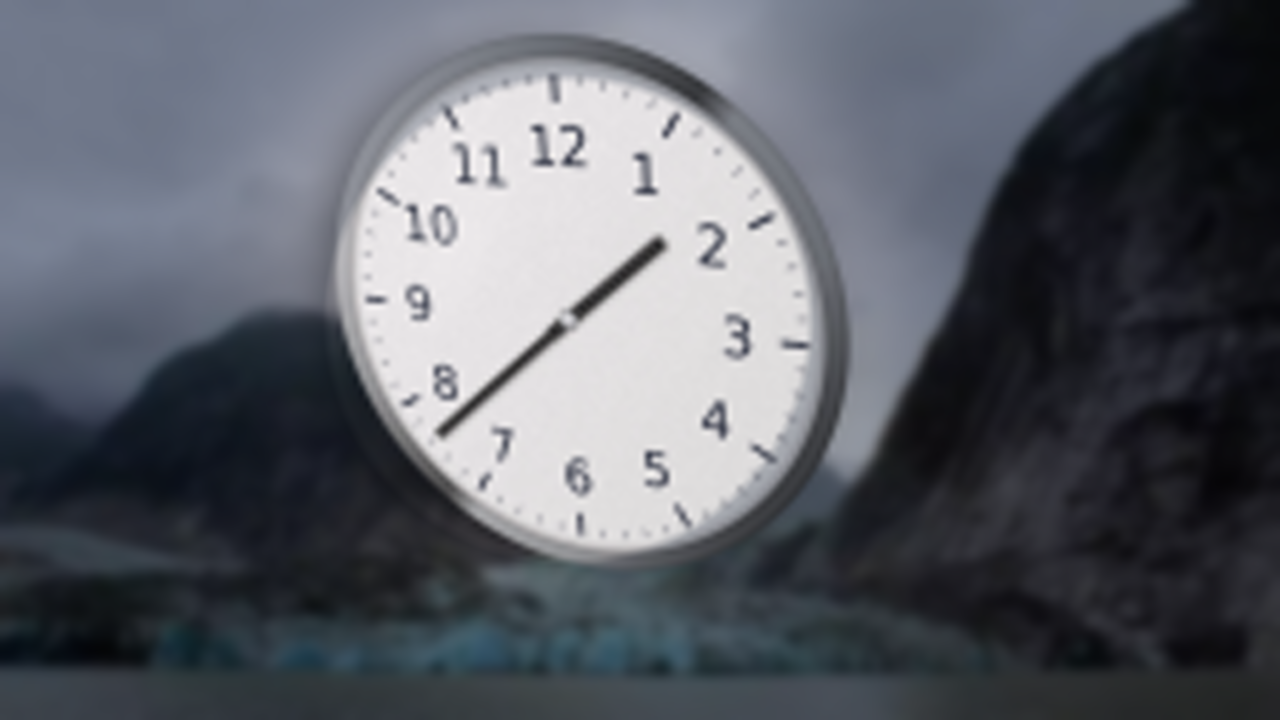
1:38
